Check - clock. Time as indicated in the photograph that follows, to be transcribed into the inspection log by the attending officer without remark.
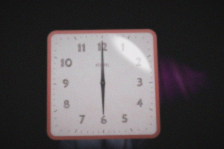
6:00
